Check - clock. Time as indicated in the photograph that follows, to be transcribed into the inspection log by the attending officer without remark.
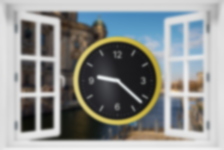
9:22
